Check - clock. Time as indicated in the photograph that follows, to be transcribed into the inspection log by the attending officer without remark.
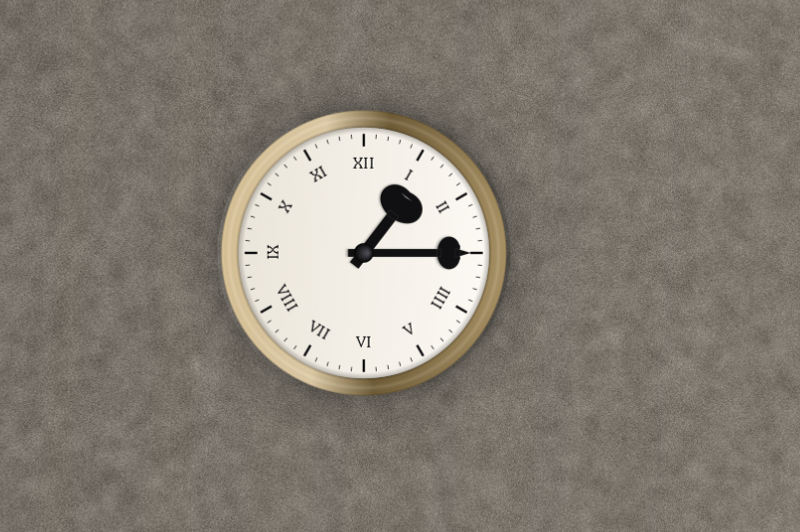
1:15
